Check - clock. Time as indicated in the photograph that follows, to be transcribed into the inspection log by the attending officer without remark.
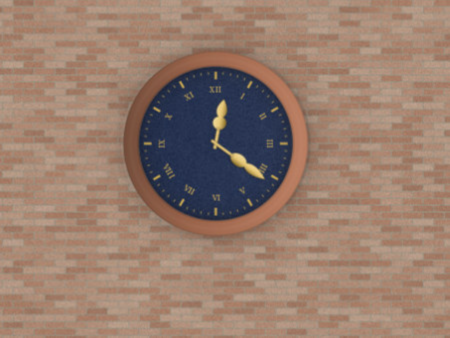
12:21
